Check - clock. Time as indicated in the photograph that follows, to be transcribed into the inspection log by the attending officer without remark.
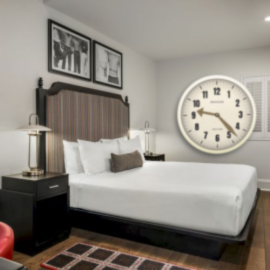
9:23
